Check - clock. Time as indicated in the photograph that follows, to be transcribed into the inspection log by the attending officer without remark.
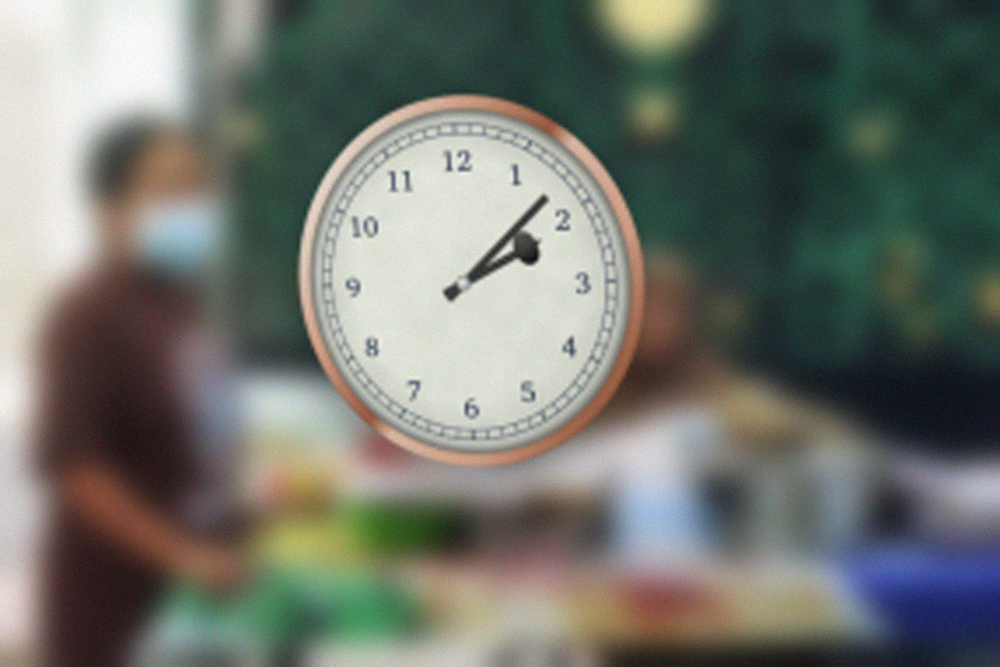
2:08
